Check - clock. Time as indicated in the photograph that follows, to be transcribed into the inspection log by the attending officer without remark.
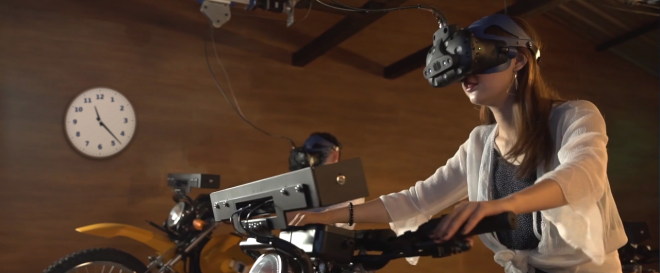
11:23
